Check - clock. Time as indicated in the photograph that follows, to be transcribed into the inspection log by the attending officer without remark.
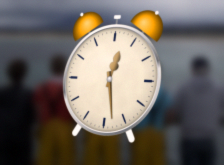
12:28
